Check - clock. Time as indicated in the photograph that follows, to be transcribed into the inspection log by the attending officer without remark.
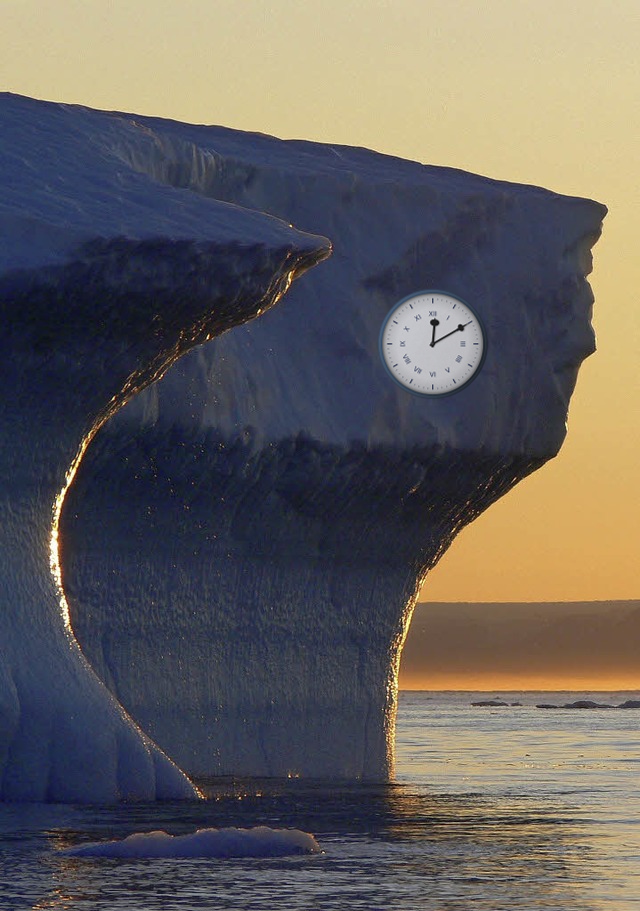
12:10
